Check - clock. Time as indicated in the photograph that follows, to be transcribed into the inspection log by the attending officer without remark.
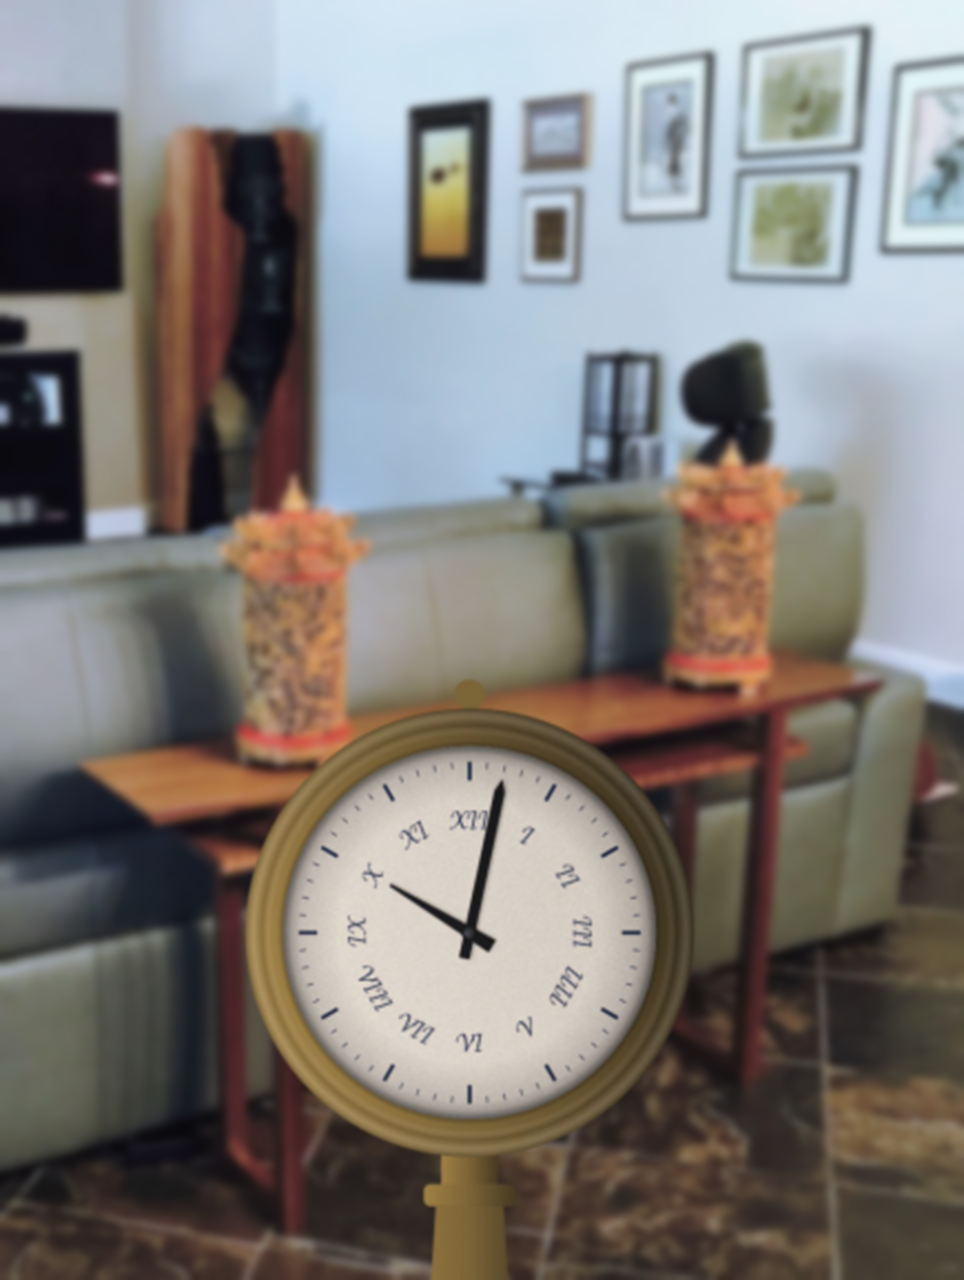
10:02
